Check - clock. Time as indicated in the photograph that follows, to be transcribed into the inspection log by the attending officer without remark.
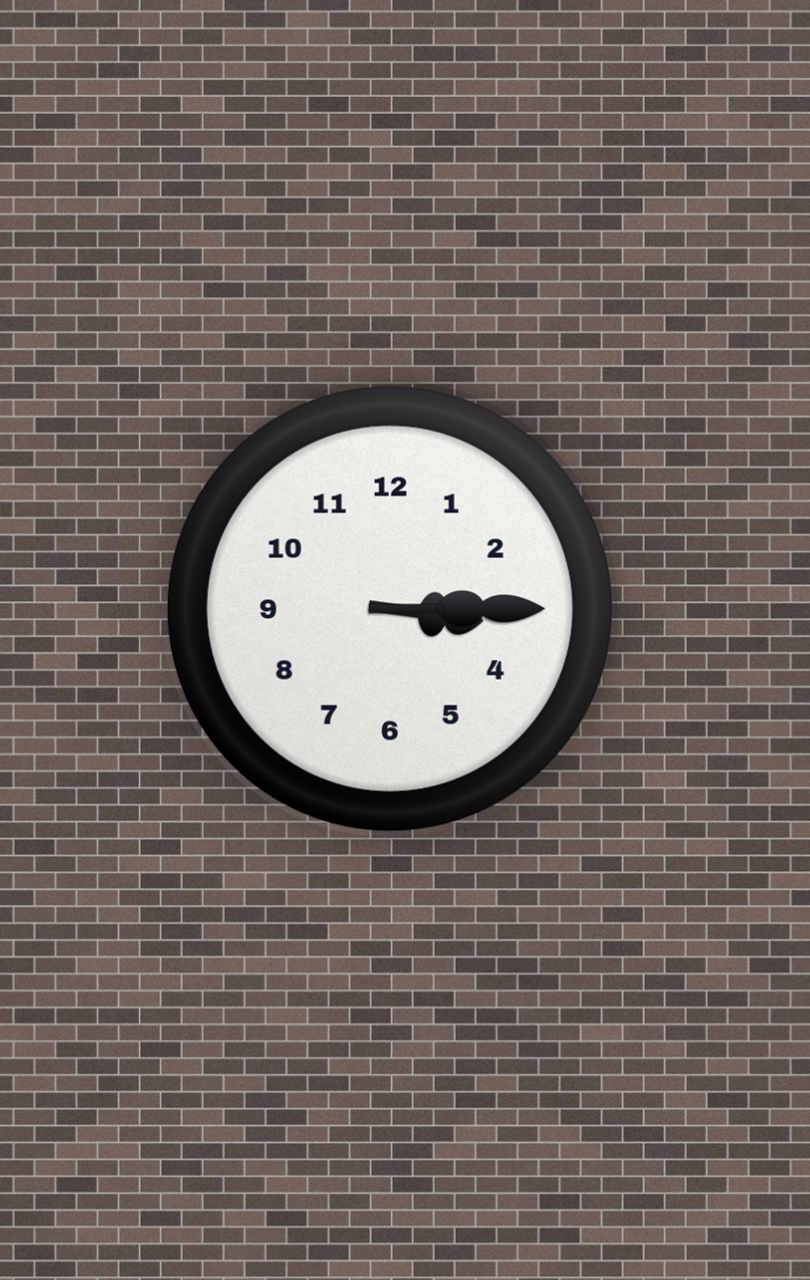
3:15
